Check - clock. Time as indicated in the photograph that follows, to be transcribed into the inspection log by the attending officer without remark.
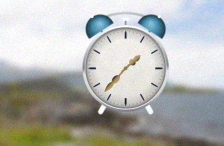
1:37
